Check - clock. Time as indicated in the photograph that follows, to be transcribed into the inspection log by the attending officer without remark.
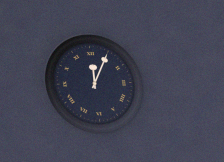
12:05
